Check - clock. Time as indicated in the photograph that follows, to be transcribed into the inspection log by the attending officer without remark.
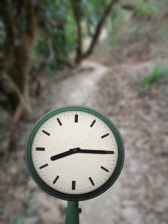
8:15
